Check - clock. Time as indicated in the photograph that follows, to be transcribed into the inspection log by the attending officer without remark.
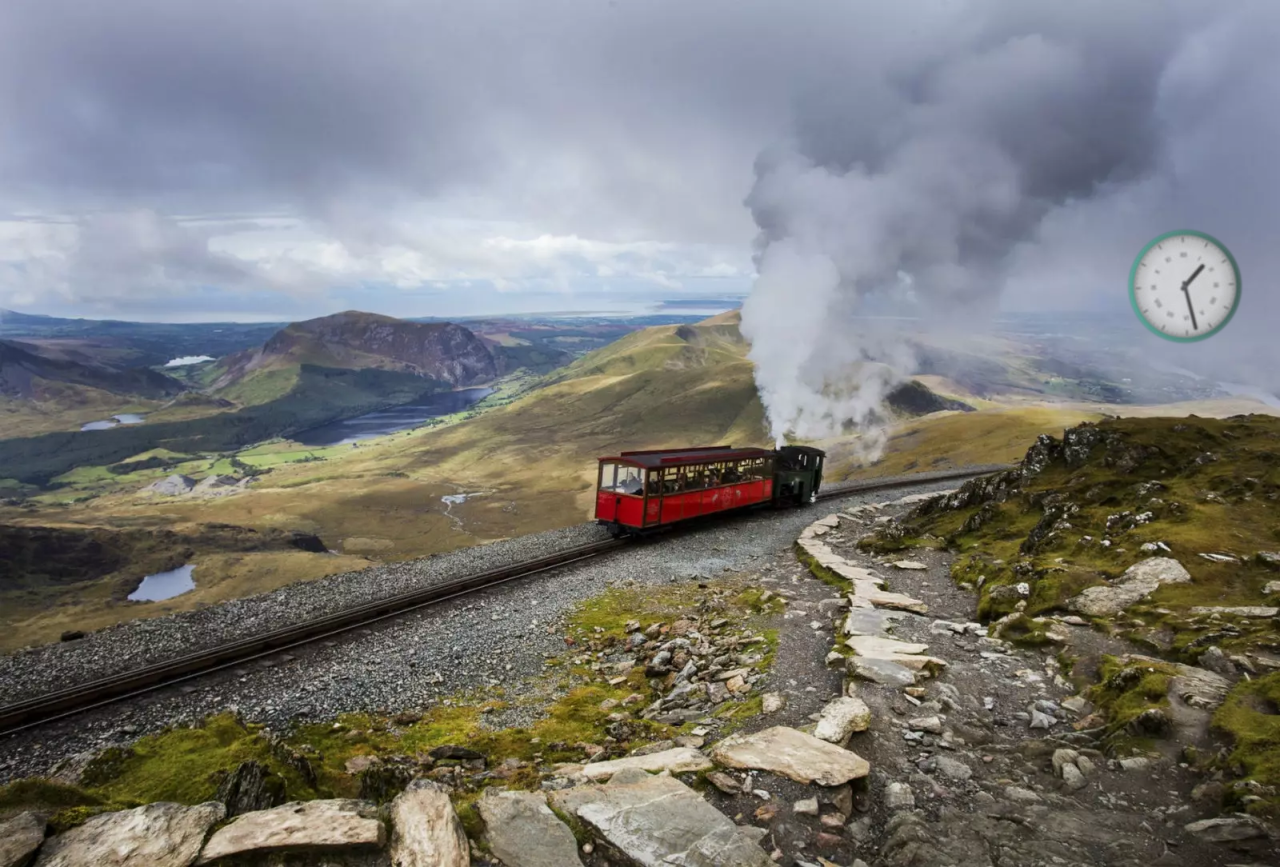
1:28
